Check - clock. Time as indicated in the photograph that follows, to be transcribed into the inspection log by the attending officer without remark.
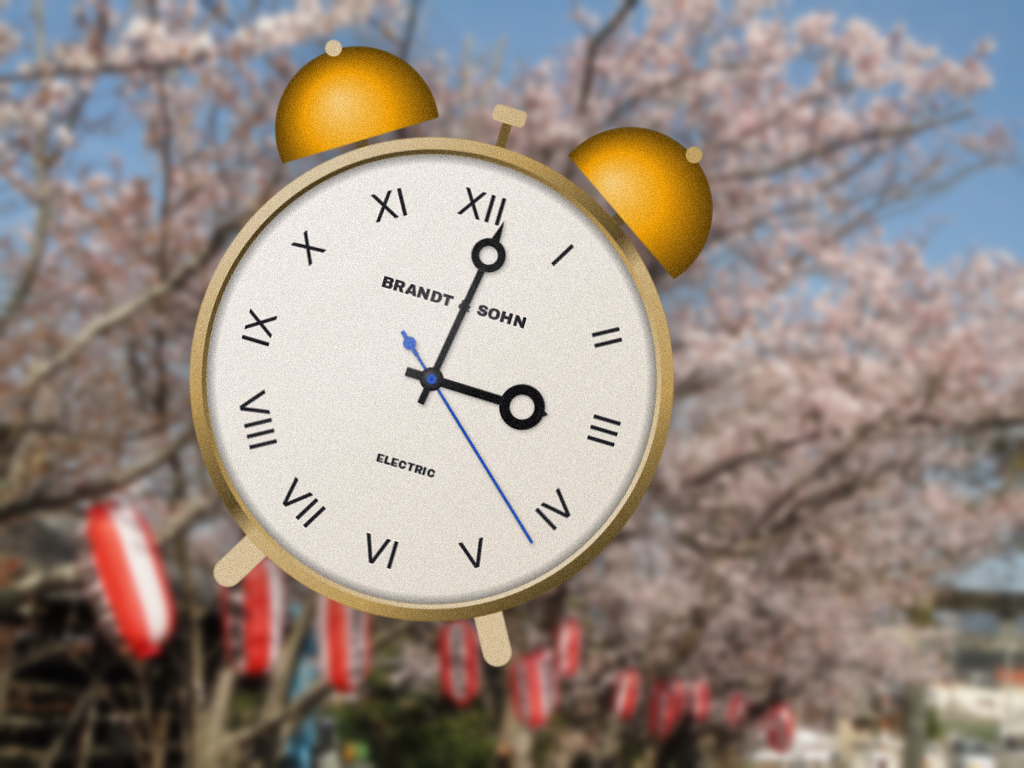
3:01:22
